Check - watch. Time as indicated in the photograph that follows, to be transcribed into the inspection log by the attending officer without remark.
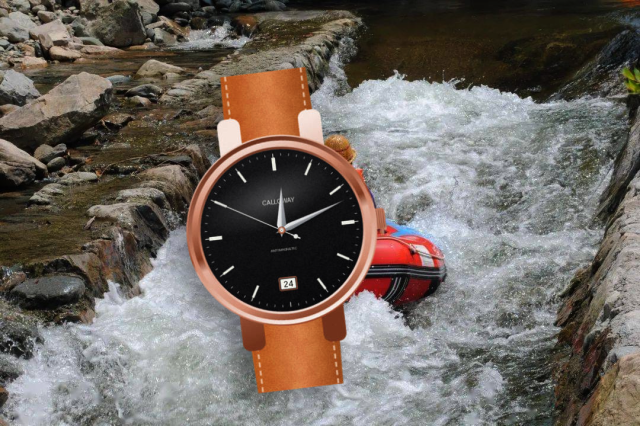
12:11:50
